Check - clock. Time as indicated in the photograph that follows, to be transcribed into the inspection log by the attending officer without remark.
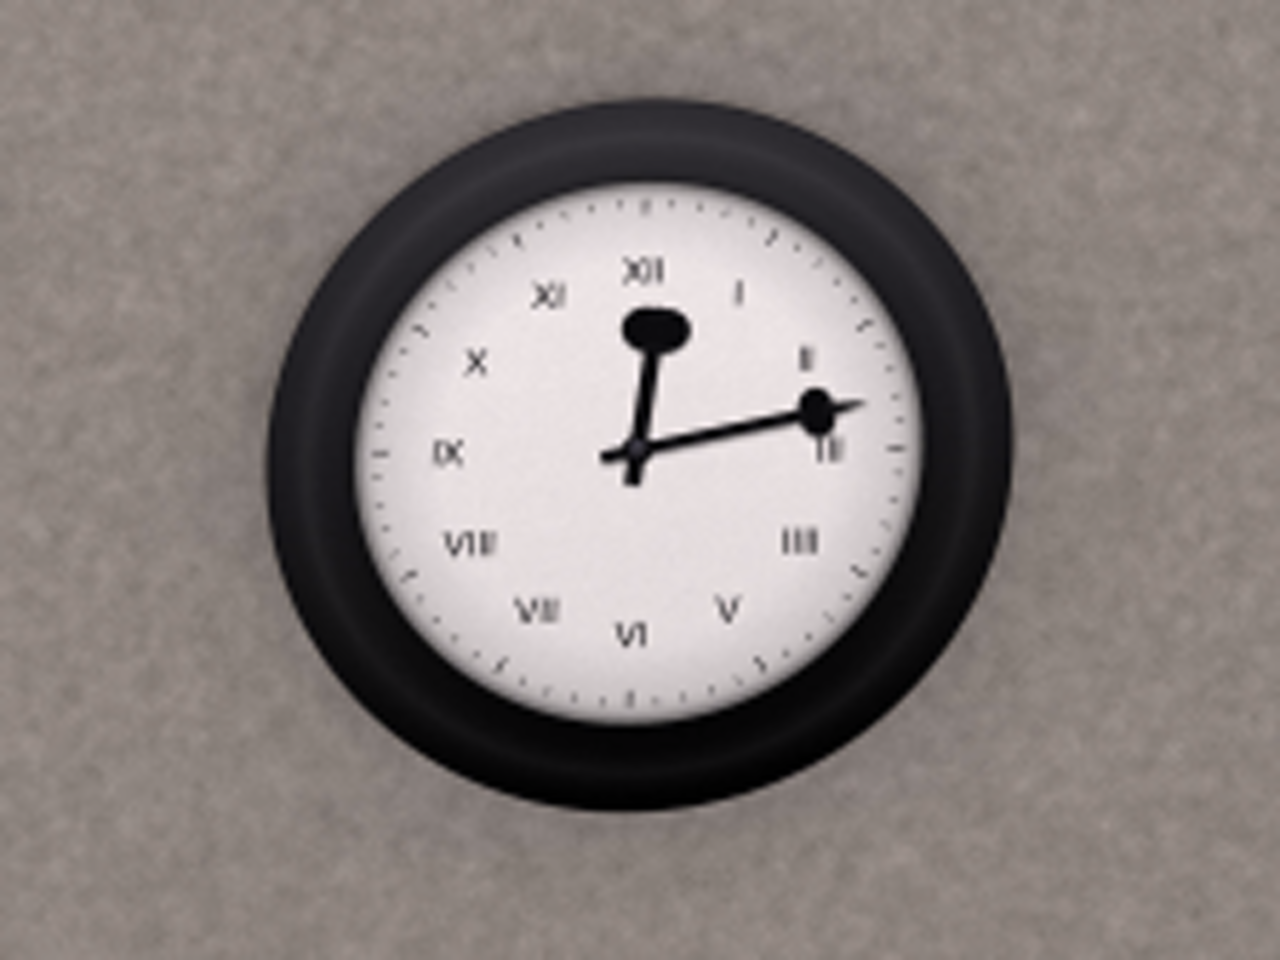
12:13
